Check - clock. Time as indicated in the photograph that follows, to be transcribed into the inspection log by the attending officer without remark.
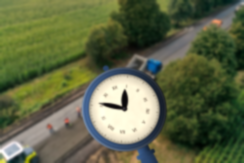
12:51
